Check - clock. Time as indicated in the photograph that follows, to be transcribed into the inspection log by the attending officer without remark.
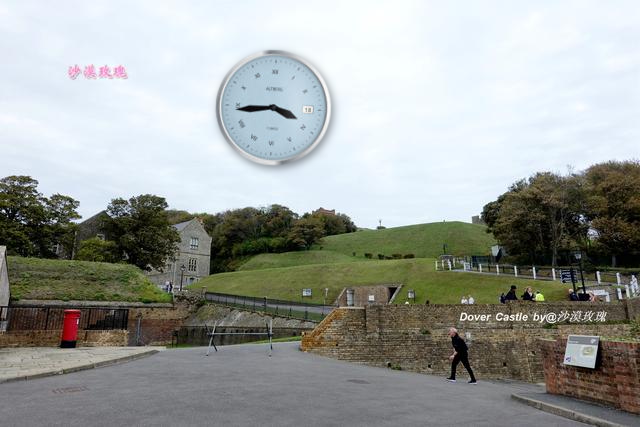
3:44
